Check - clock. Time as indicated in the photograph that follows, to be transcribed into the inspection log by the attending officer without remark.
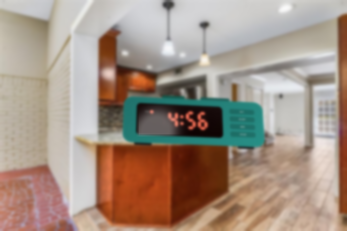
4:56
